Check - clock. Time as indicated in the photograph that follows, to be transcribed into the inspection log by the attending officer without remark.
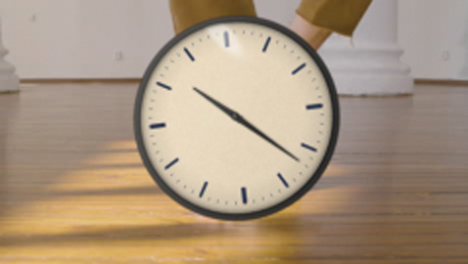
10:22
